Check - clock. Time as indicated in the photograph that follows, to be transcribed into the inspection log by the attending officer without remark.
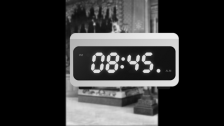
8:45
